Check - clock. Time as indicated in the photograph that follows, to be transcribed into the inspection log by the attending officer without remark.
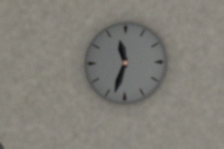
11:33
